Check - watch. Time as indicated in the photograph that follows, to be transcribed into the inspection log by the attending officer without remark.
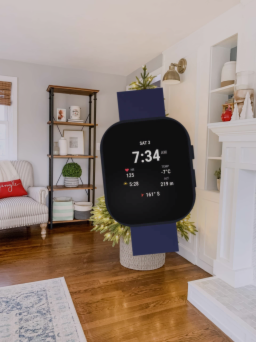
7:34
